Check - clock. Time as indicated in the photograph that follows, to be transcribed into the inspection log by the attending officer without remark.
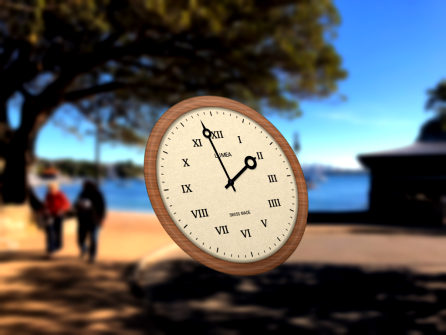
1:58
